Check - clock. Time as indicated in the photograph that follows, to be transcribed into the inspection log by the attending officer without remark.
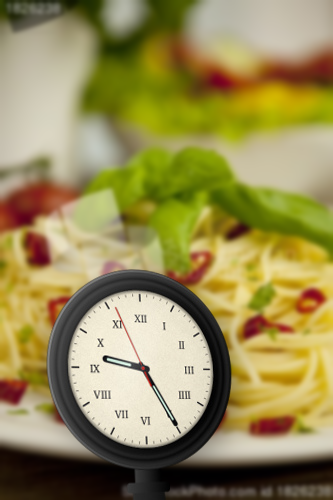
9:24:56
